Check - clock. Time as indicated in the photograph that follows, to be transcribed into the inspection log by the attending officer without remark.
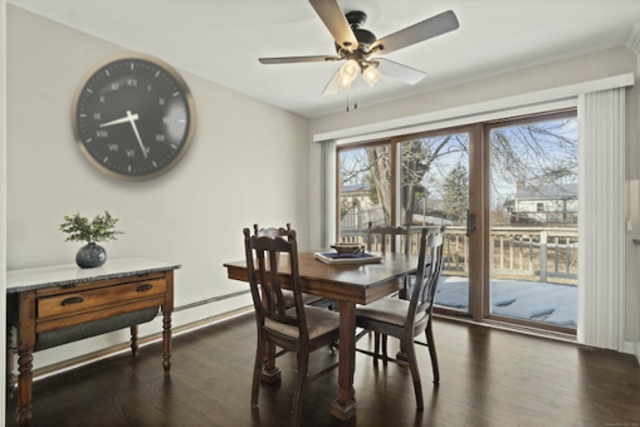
8:26
